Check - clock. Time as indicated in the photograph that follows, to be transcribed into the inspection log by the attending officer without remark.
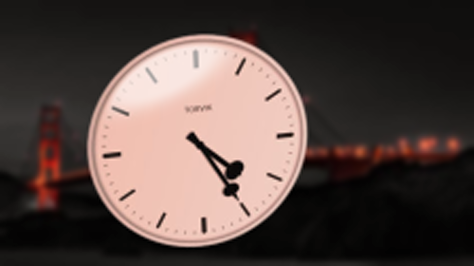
4:25
